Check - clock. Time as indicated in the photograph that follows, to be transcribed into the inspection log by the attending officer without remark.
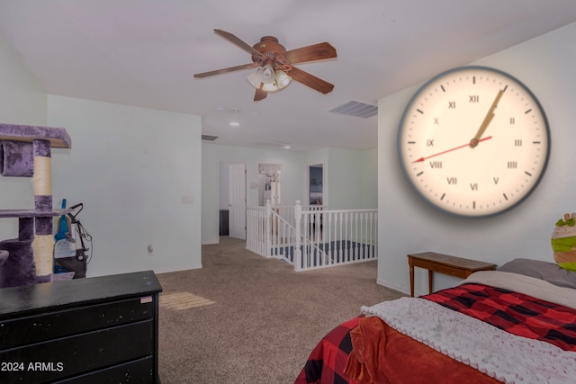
1:04:42
